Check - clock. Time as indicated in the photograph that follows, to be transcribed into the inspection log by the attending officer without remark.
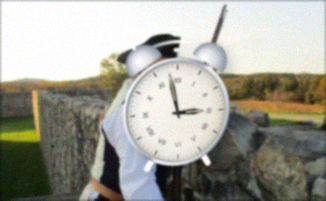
2:58
